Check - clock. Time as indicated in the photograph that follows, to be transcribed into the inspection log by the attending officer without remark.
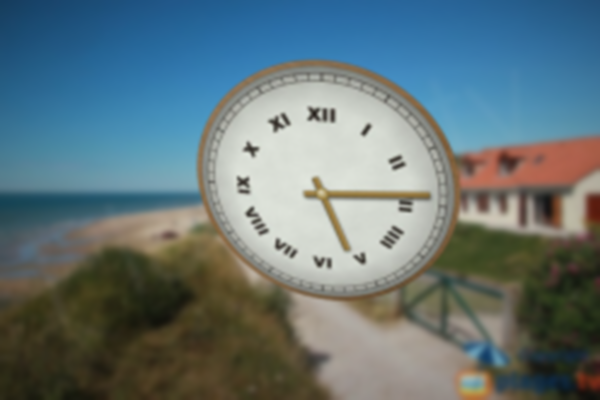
5:14
